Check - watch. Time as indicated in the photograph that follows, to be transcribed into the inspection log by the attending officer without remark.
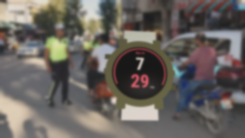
7:29
